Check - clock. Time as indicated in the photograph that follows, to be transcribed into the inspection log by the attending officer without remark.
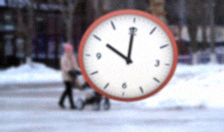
10:00
